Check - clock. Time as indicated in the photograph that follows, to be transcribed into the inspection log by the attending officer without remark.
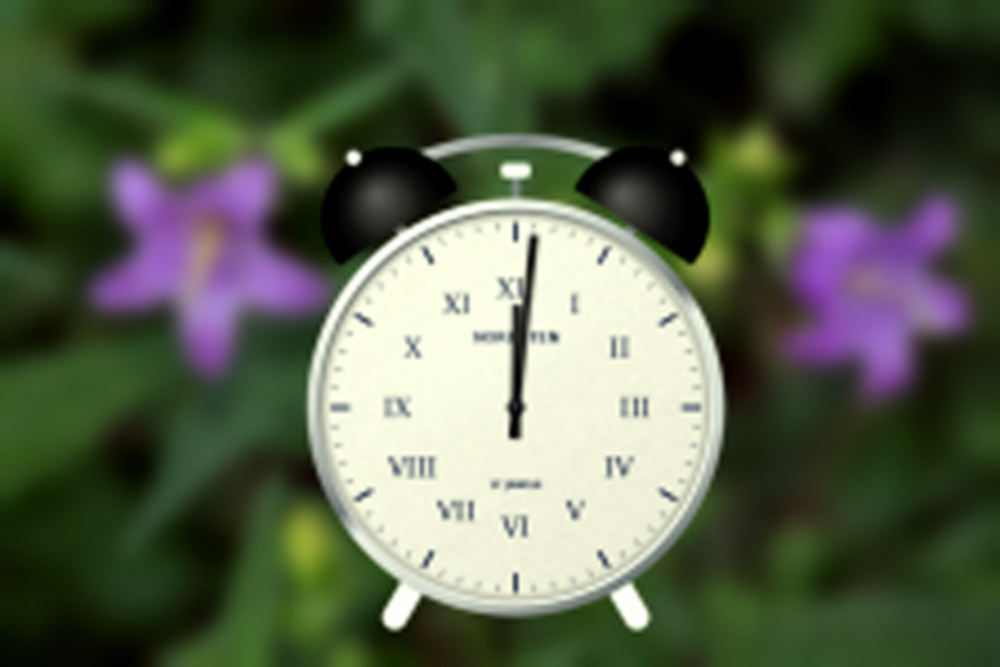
12:01
